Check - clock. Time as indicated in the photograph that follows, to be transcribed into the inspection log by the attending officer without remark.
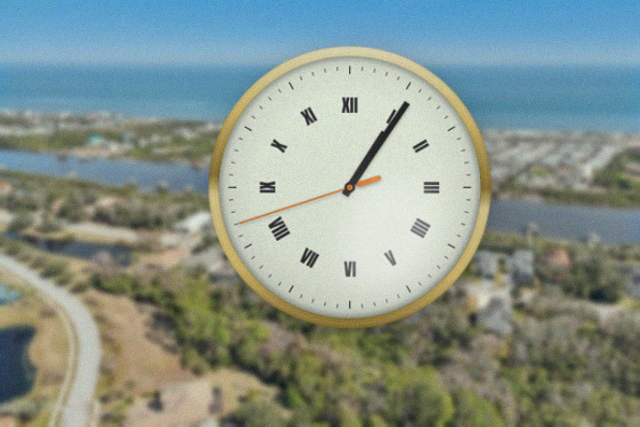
1:05:42
